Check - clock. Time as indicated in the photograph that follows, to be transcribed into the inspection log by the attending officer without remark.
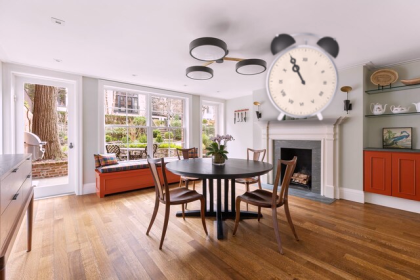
10:55
